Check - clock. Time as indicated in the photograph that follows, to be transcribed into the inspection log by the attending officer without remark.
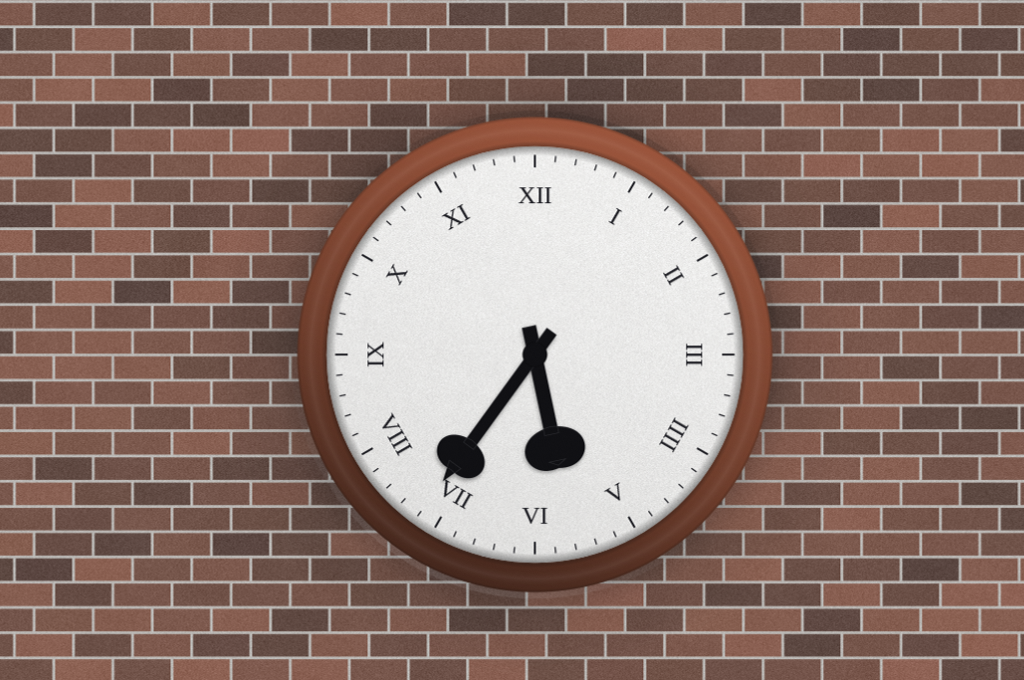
5:36
